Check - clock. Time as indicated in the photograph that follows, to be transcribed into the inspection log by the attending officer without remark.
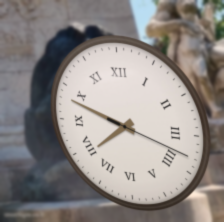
7:48:18
